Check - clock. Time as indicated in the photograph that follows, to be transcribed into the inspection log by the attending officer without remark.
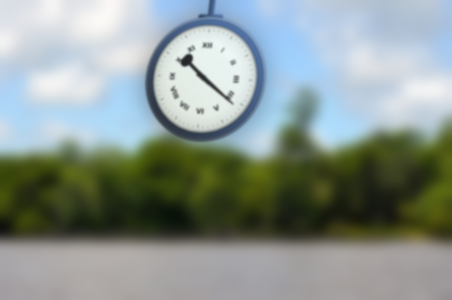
10:21
